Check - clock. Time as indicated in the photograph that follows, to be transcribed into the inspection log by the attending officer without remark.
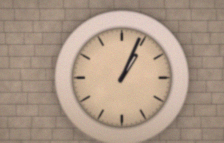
1:04
